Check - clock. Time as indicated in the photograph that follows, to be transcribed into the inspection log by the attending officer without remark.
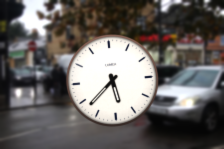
5:38
